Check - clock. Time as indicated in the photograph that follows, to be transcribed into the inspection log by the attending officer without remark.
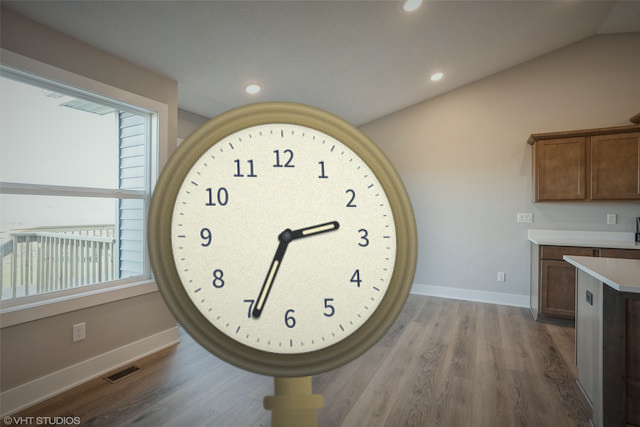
2:34
